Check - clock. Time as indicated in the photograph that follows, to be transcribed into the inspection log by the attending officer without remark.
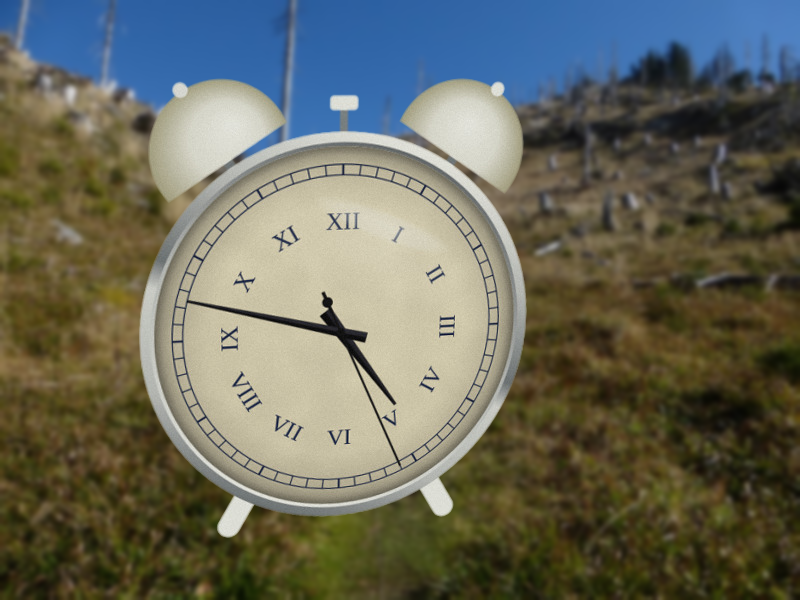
4:47:26
